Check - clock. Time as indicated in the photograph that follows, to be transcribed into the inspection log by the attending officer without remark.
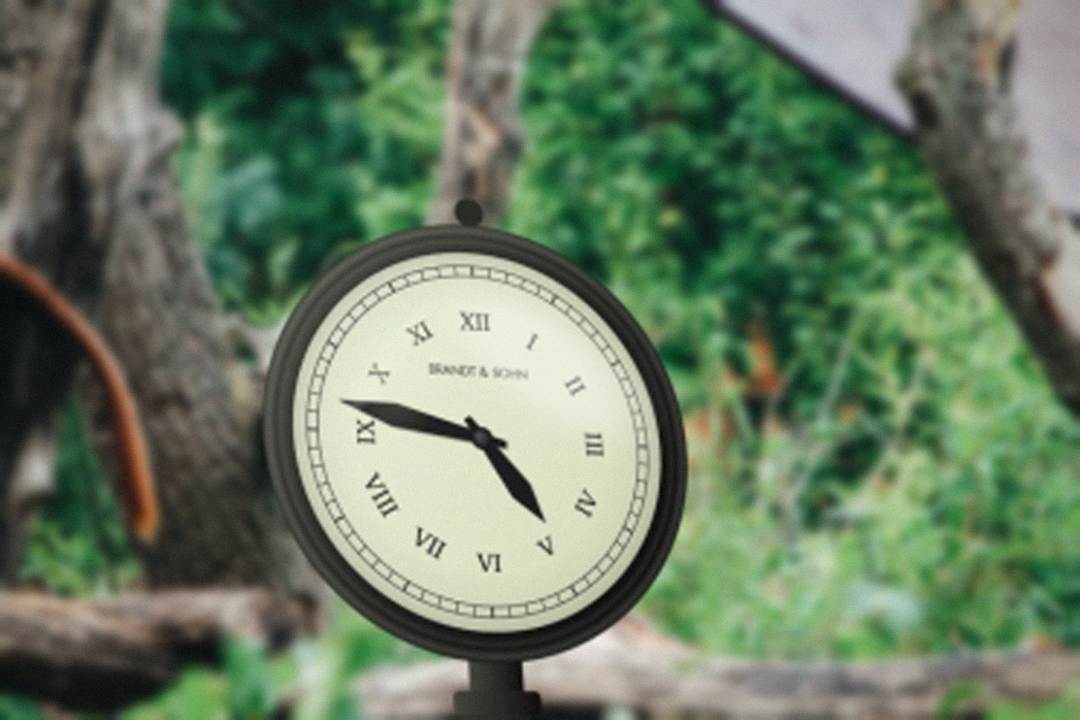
4:47
